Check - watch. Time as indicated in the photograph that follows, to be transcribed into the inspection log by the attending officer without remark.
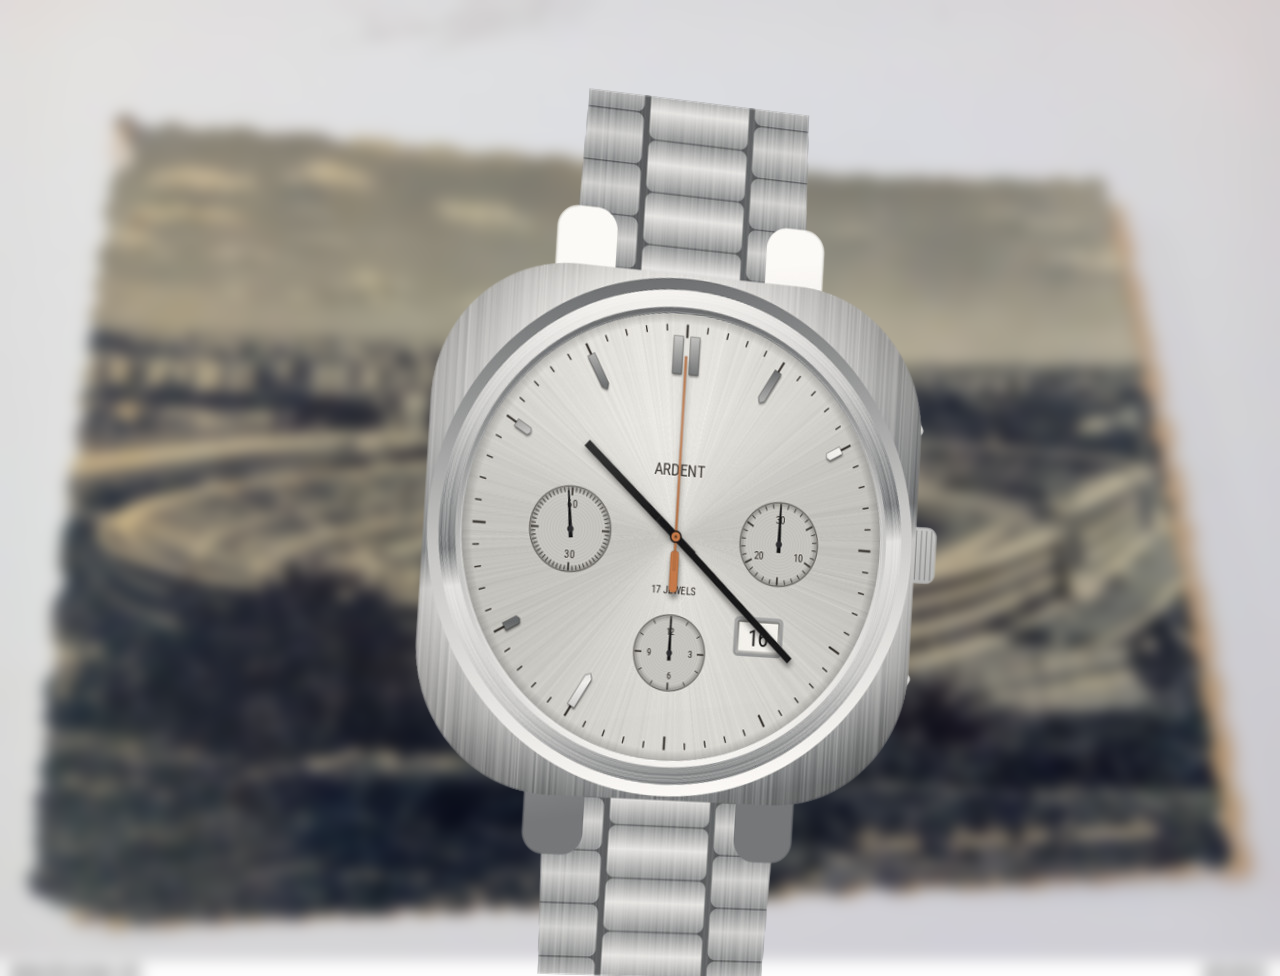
10:21:59
